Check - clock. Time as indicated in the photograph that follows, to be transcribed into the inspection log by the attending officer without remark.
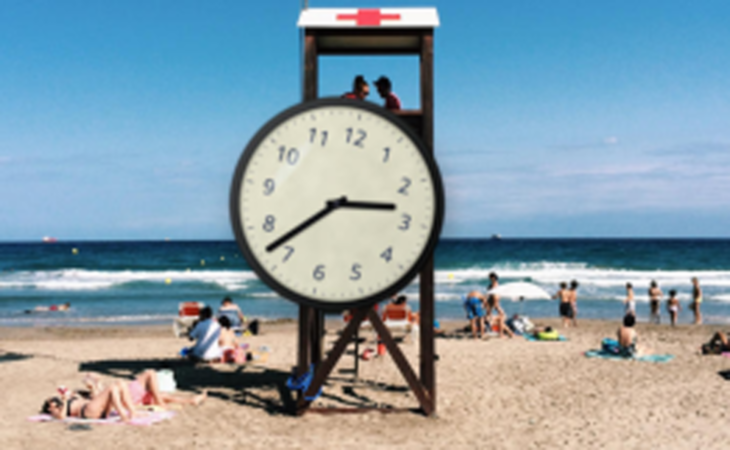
2:37
